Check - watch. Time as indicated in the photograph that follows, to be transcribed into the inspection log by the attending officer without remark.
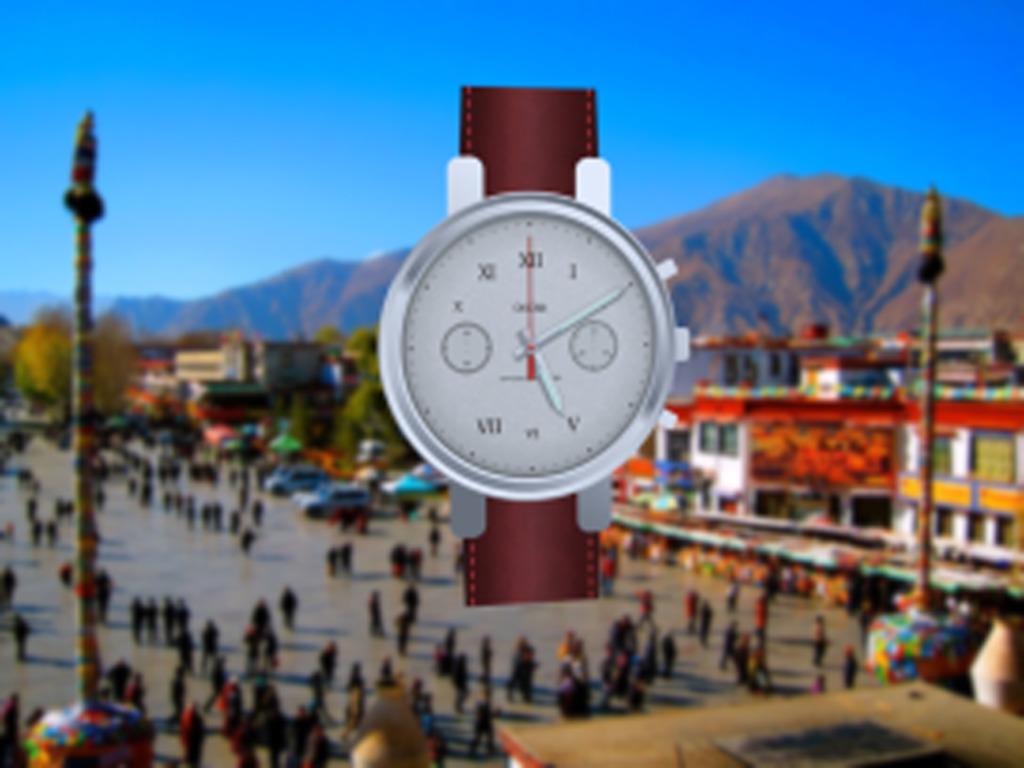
5:10
